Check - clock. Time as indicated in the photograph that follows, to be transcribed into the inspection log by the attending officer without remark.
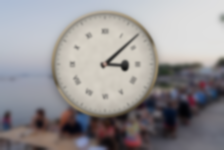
3:08
